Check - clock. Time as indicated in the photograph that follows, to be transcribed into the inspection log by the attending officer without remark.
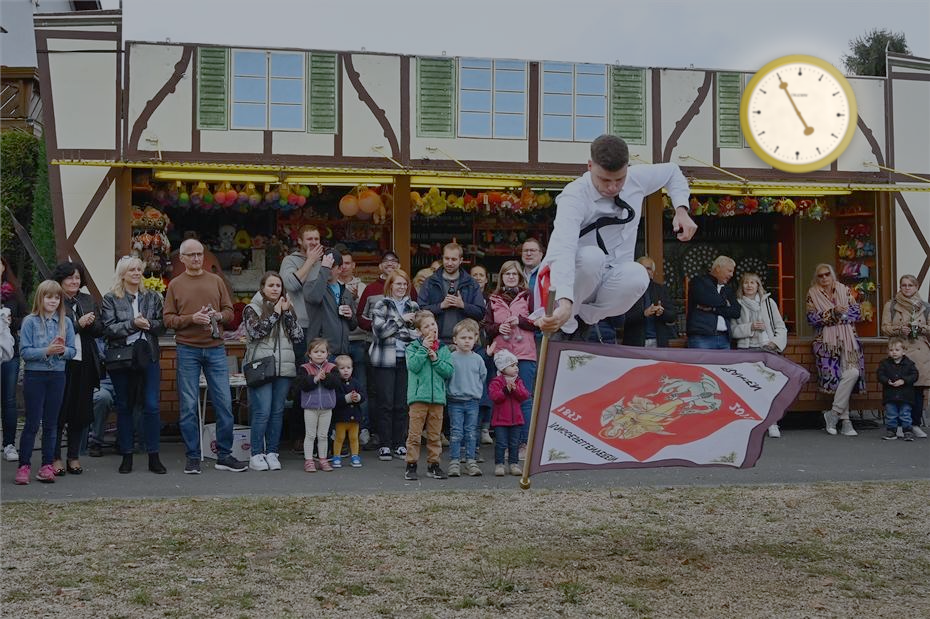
4:55
